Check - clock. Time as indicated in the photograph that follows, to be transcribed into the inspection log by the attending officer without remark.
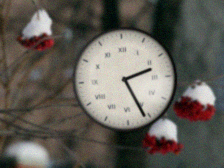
2:26
